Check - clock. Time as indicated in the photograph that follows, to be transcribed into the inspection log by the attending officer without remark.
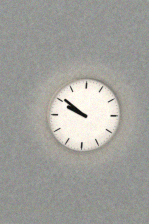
9:51
